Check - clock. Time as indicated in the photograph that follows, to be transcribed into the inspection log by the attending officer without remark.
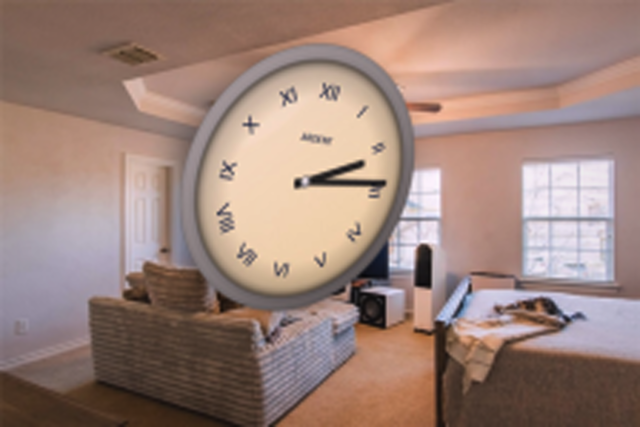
2:14
